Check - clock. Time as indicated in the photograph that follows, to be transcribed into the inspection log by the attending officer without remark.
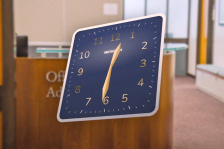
12:31
